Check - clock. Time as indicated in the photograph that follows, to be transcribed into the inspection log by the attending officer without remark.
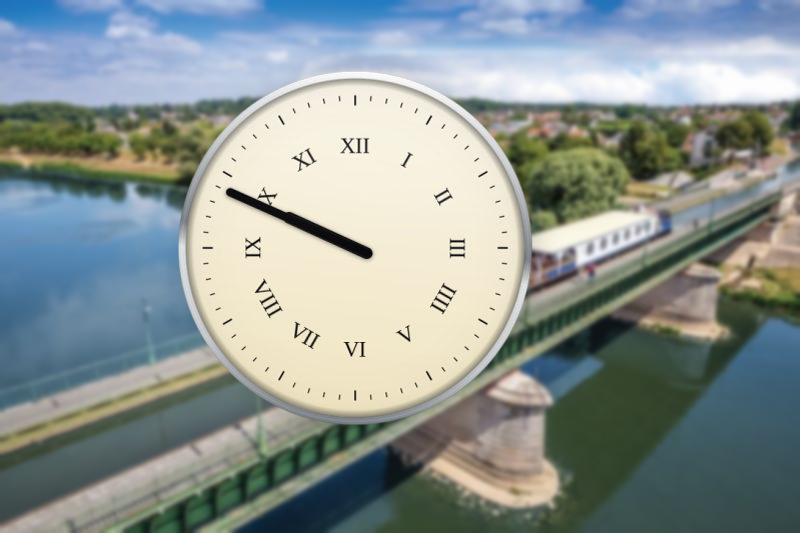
9:49
